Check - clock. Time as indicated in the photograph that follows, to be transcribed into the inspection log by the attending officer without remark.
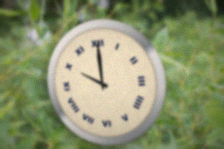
10:00
